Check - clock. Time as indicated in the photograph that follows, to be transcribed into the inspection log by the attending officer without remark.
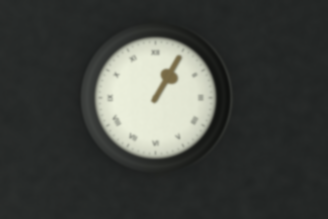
1:05
